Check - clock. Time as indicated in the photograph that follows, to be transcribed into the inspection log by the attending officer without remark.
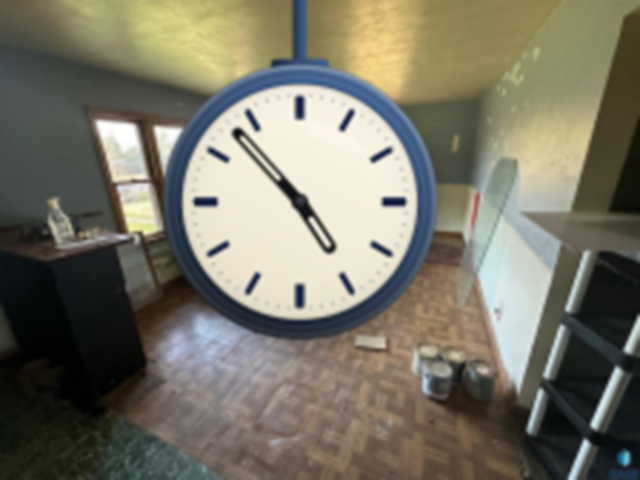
4:53
